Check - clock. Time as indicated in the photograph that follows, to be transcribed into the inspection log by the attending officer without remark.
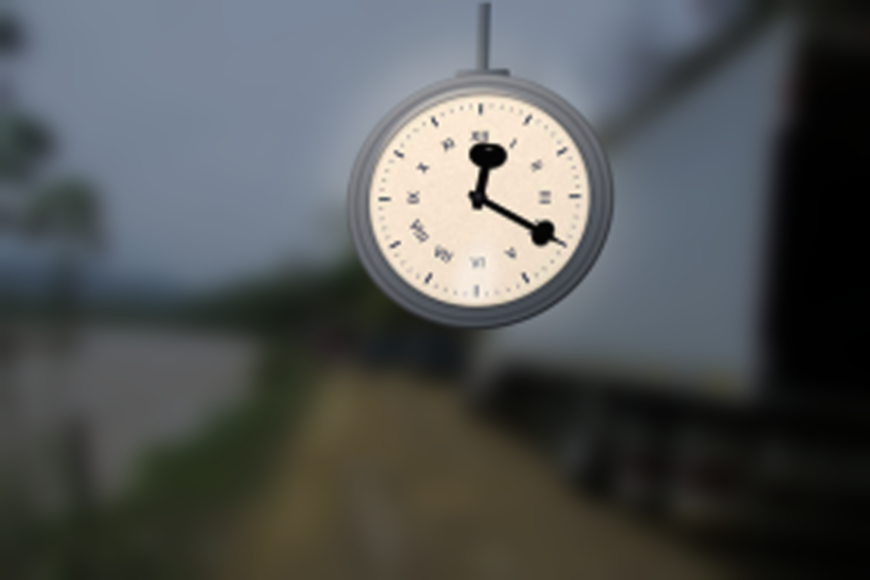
12:20
